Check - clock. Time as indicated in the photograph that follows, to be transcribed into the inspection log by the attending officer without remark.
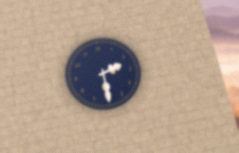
2:30
